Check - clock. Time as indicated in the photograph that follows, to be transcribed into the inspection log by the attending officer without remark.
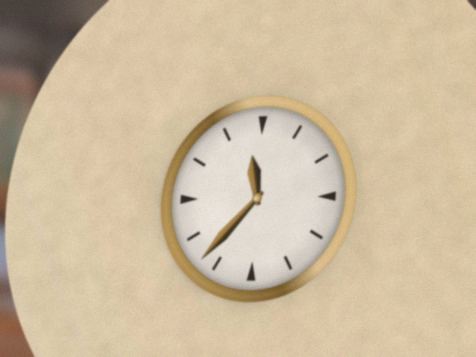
11:37
